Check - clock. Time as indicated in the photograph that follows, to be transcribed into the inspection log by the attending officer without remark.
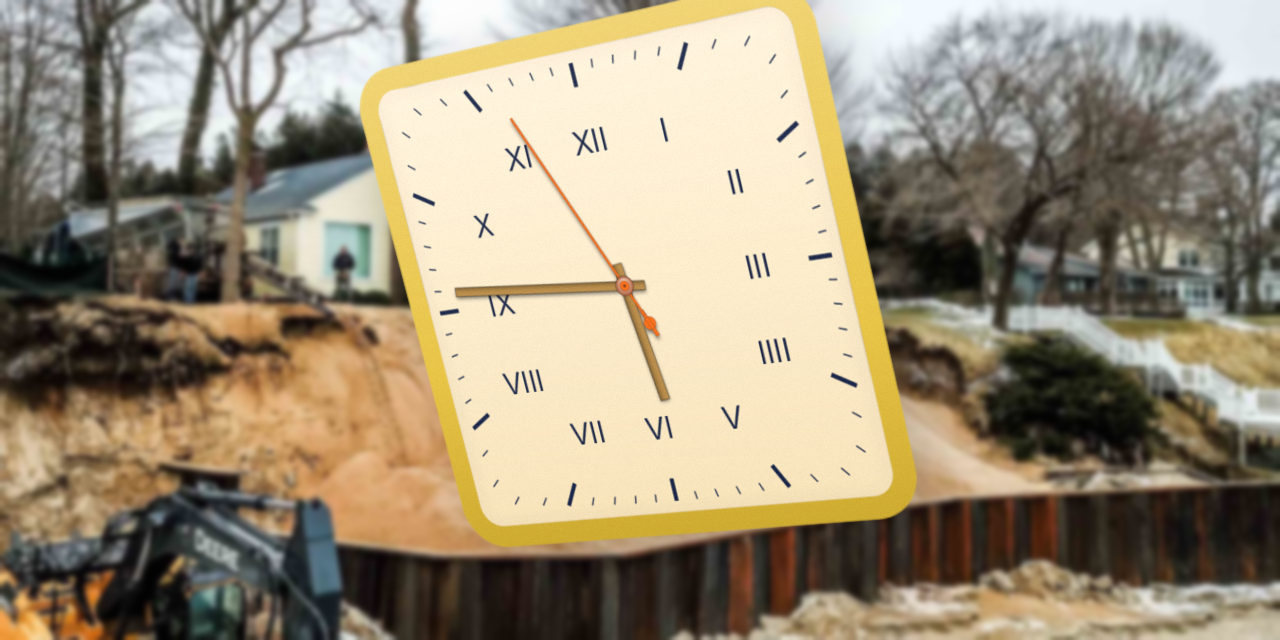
5:45:56
